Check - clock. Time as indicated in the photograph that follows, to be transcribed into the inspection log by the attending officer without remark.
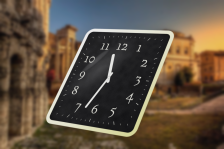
11:33
